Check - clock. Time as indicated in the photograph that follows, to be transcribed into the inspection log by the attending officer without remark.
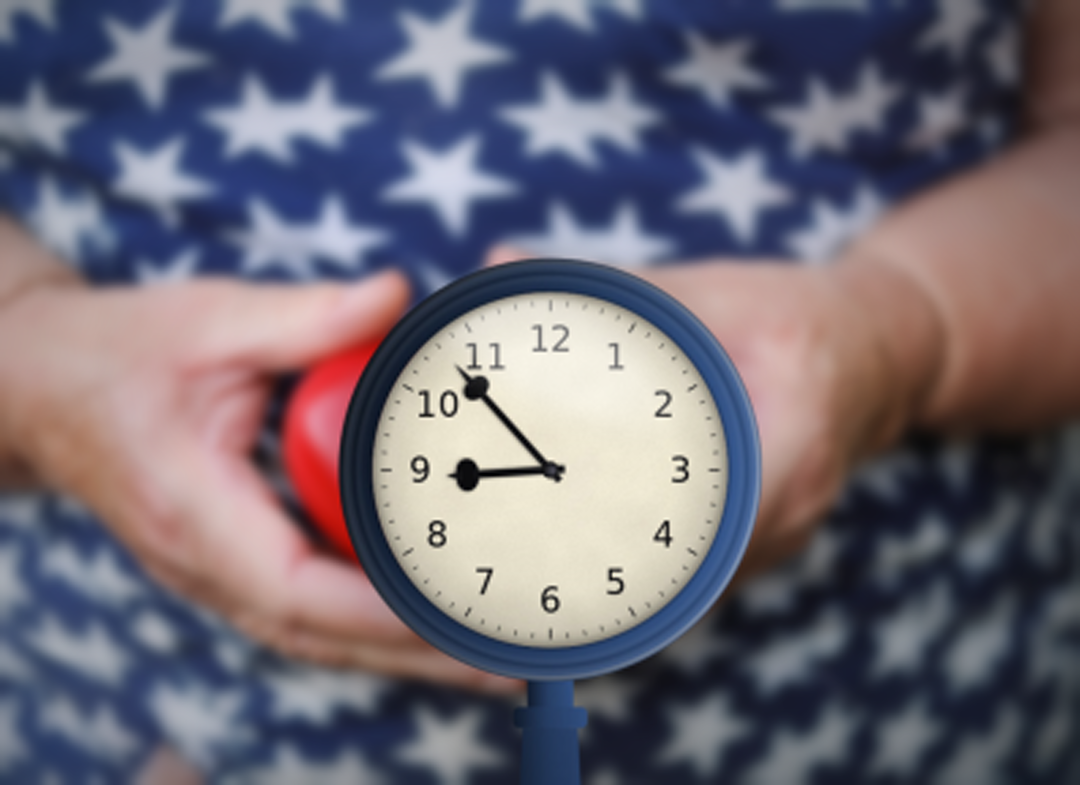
8:53
